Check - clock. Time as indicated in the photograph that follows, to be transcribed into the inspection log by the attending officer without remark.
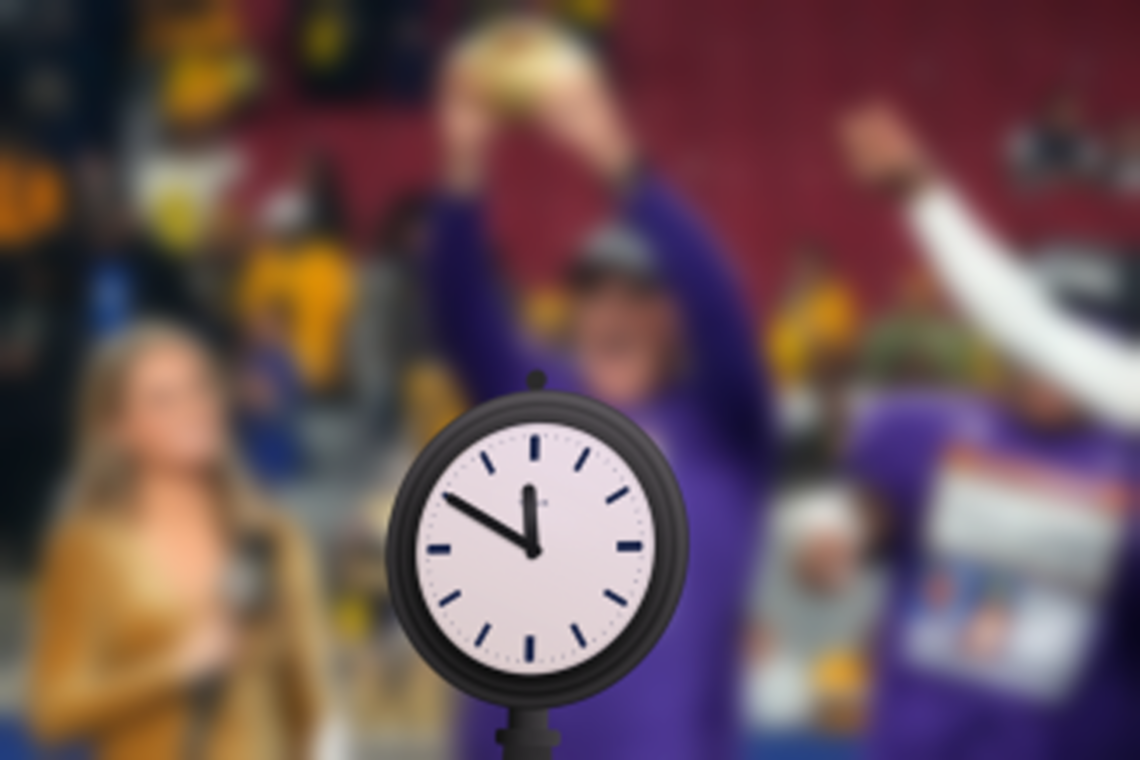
11:50
